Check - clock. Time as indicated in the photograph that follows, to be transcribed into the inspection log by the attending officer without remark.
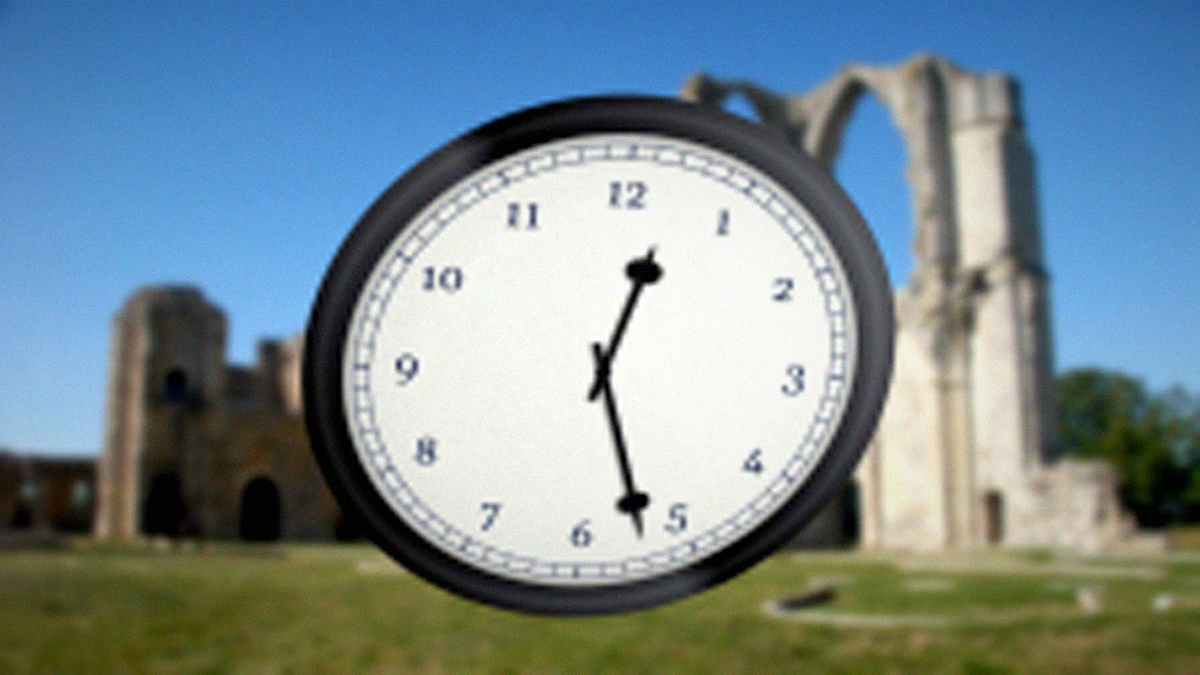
12:27
